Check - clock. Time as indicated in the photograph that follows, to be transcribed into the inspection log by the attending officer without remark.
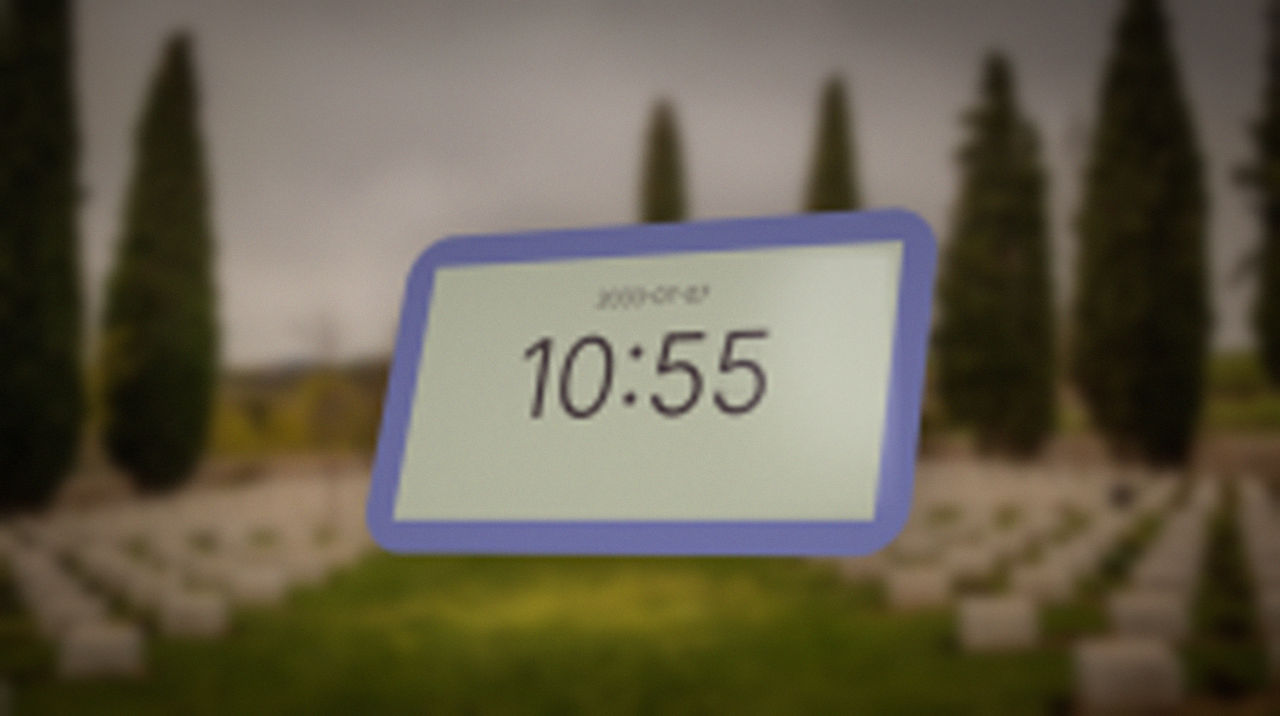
10:55
